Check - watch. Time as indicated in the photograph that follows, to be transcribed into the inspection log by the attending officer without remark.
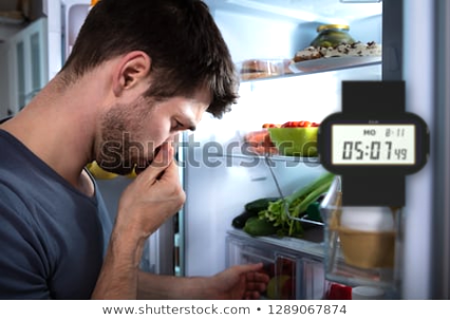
5:07:49
